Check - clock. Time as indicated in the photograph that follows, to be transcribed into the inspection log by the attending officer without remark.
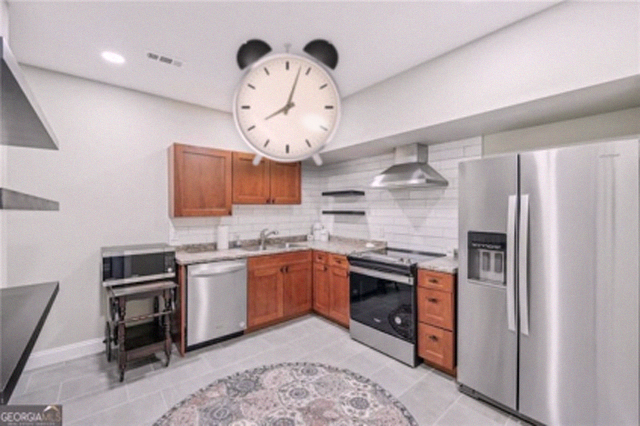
8:03
